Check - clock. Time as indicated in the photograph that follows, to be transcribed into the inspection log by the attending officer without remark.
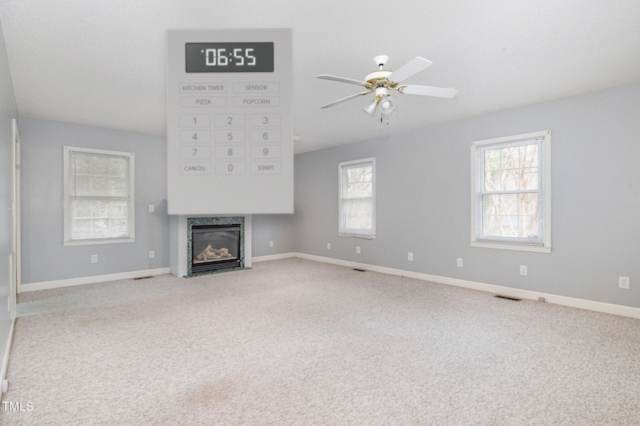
6:55
